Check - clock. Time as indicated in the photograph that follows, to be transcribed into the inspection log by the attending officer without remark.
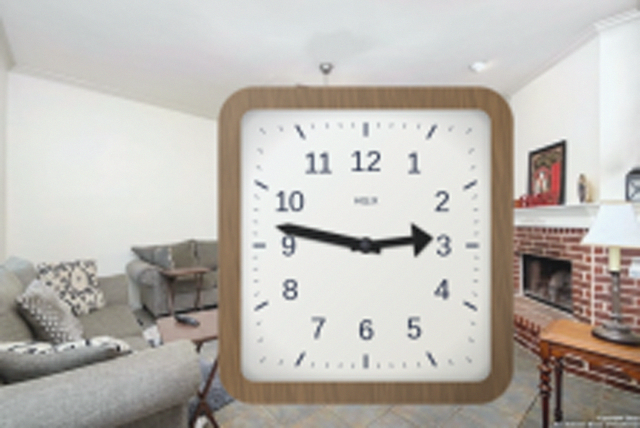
2:47
